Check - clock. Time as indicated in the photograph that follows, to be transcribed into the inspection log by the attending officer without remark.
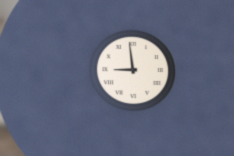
8:59
